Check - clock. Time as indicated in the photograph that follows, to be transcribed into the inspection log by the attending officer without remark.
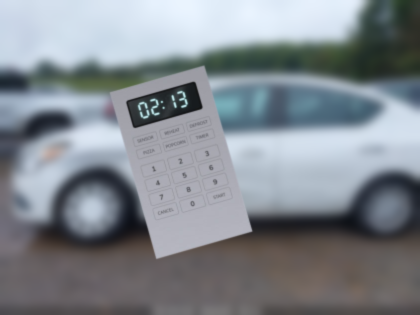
2:13
